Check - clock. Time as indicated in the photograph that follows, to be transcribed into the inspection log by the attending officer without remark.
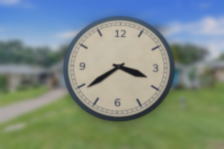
3:39
